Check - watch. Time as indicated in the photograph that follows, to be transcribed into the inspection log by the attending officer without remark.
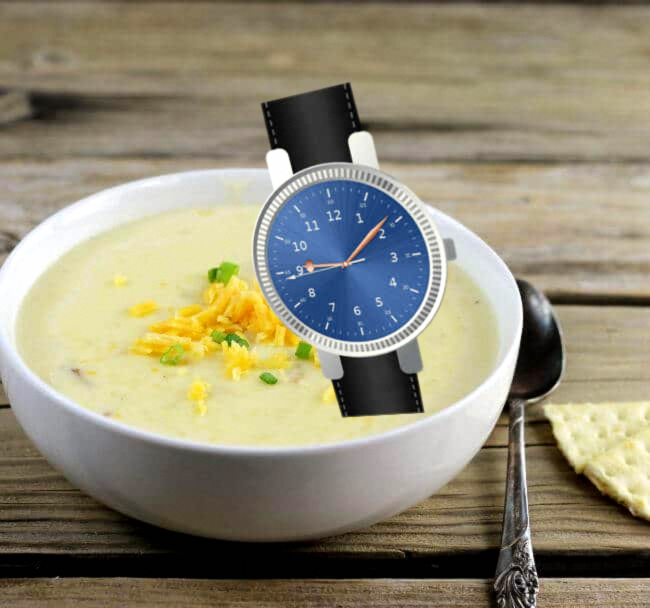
9:08:44
